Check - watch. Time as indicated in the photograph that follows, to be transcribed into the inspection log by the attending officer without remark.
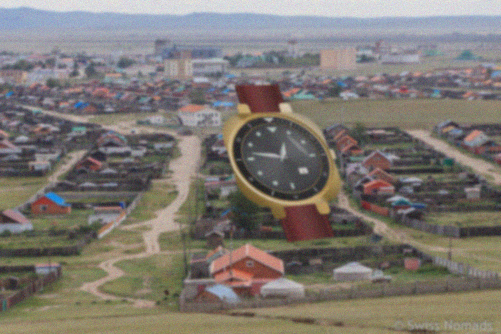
12:47
